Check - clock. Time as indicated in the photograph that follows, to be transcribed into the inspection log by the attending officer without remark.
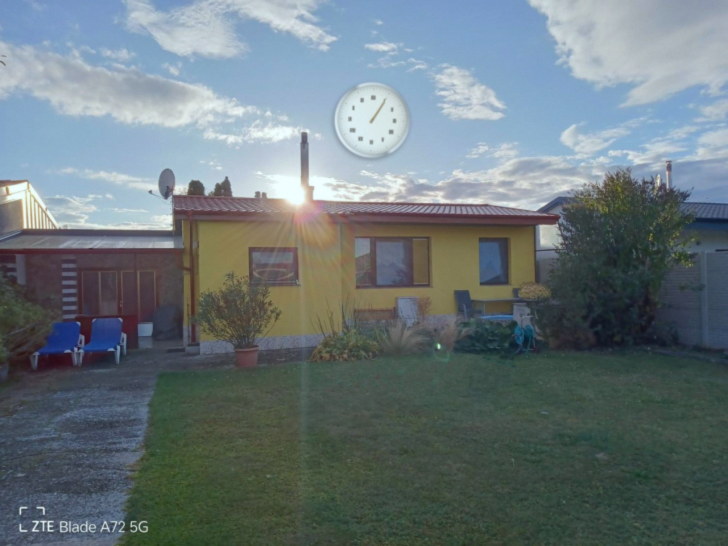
1:05
